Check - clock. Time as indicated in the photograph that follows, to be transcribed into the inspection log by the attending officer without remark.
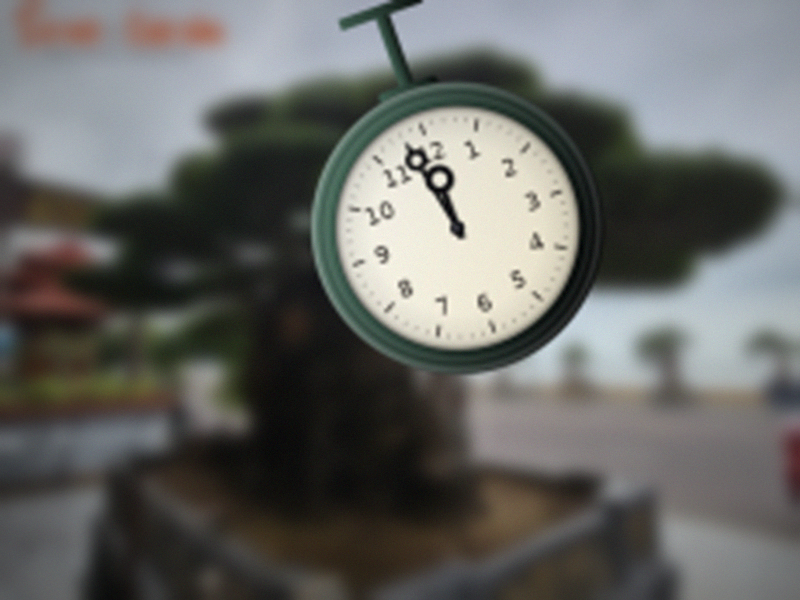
11:58
